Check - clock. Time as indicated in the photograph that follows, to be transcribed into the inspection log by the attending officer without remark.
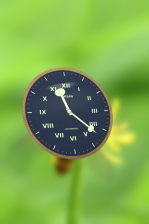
11:22
